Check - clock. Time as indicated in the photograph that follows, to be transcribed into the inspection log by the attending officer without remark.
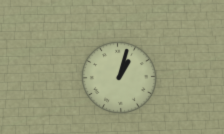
1:03
